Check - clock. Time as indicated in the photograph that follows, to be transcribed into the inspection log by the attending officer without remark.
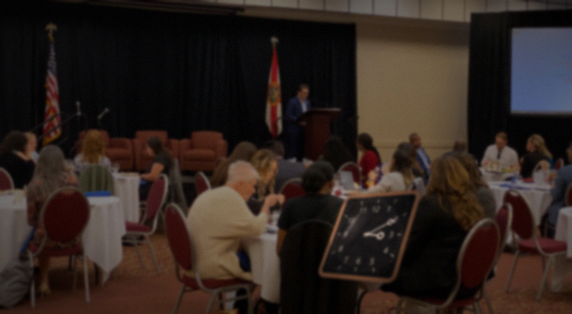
3:10
